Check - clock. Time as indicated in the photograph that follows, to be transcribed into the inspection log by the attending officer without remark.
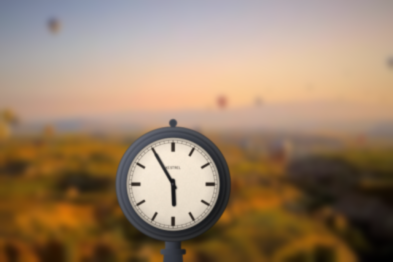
5:55
